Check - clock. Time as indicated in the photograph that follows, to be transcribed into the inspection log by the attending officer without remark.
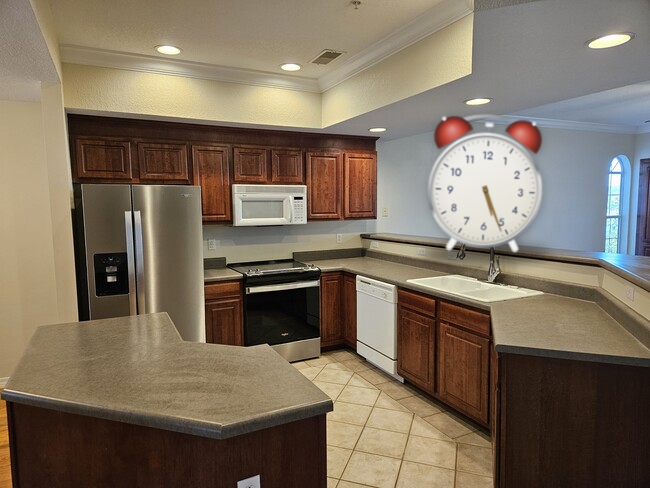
5:26
